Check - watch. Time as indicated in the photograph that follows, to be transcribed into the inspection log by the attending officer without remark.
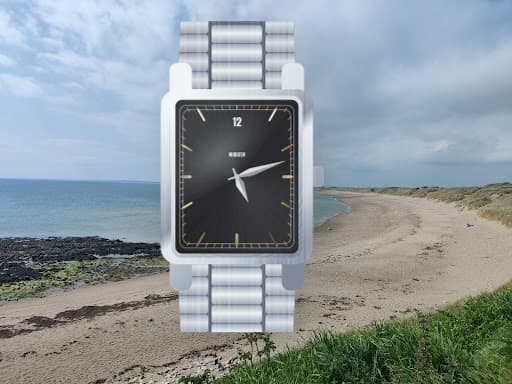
5:12
